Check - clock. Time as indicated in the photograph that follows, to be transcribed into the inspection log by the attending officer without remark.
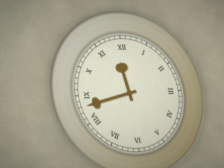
11:43
